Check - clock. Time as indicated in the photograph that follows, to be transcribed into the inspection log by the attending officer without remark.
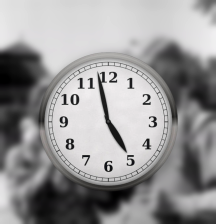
4:58
